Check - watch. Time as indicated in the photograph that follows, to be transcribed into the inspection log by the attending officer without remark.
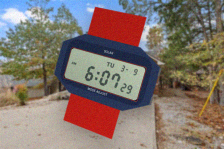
6:07:29
